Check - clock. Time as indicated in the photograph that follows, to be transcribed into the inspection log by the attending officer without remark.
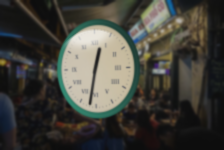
12:32
